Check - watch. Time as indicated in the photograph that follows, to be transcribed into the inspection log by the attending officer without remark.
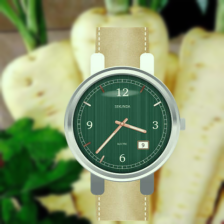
3:37
